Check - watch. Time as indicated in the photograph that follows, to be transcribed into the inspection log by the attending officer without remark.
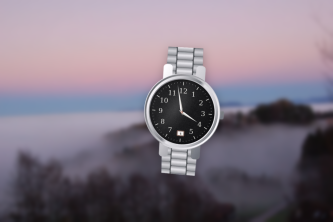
3:58
